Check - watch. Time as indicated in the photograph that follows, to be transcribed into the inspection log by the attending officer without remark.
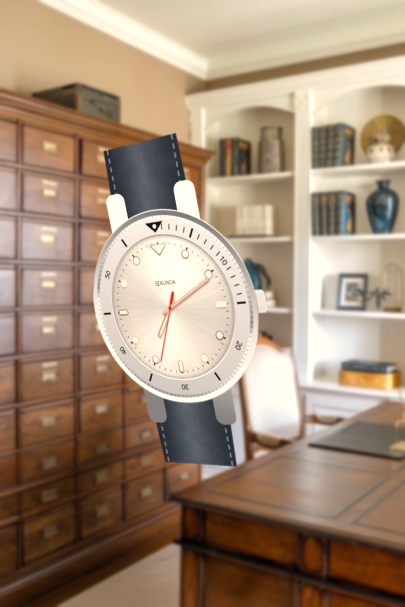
7:10:34
